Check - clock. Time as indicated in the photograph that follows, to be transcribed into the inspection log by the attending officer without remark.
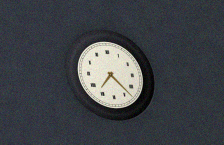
7:23
